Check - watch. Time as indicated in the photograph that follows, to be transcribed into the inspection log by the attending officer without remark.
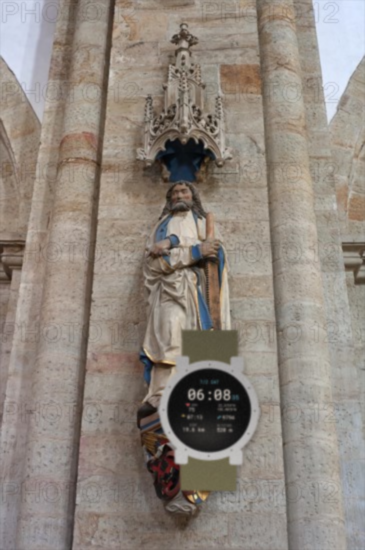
6:08
